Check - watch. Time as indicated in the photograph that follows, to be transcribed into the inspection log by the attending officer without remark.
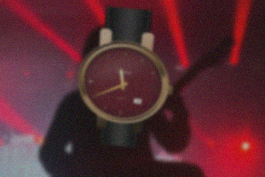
11:40
